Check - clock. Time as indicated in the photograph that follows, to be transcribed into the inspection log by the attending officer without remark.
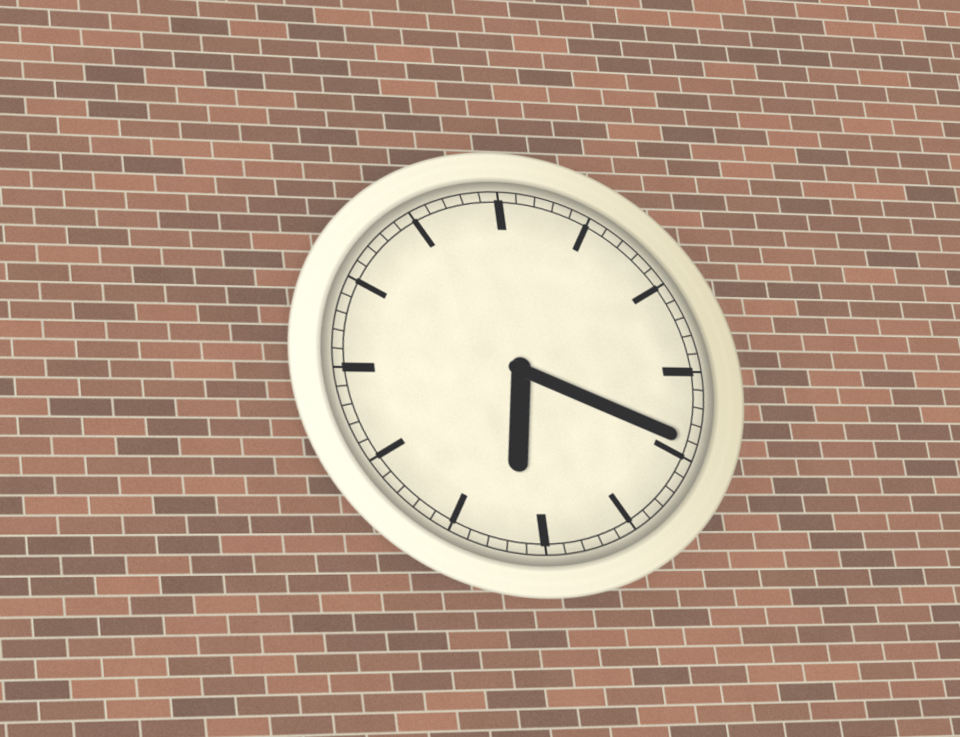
6:19
